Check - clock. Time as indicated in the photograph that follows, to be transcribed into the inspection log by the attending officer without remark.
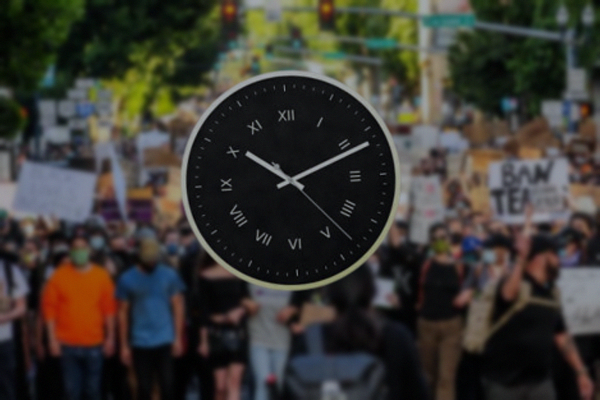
10:11:23
